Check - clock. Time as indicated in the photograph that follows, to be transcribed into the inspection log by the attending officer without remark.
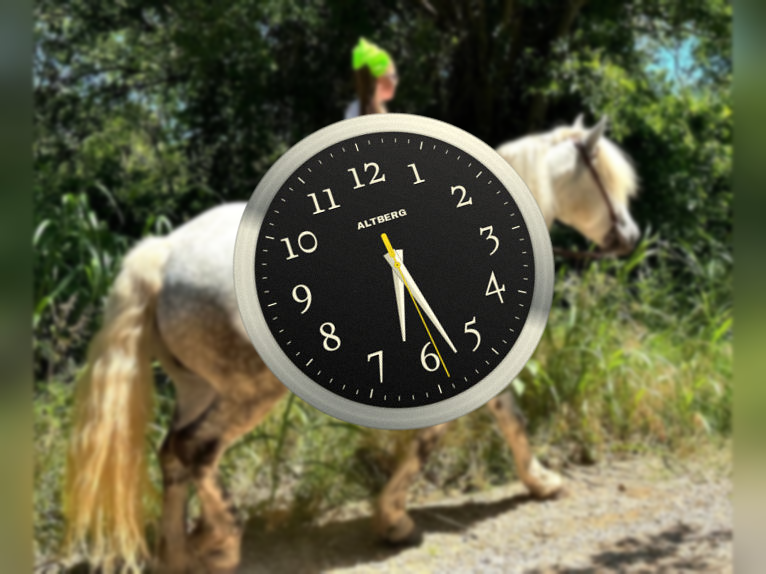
6:27:29
